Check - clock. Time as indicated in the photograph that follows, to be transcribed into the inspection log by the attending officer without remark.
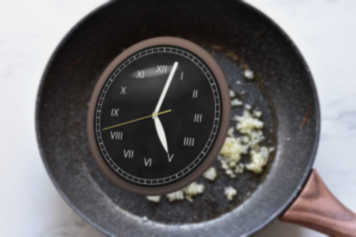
5:02:42
